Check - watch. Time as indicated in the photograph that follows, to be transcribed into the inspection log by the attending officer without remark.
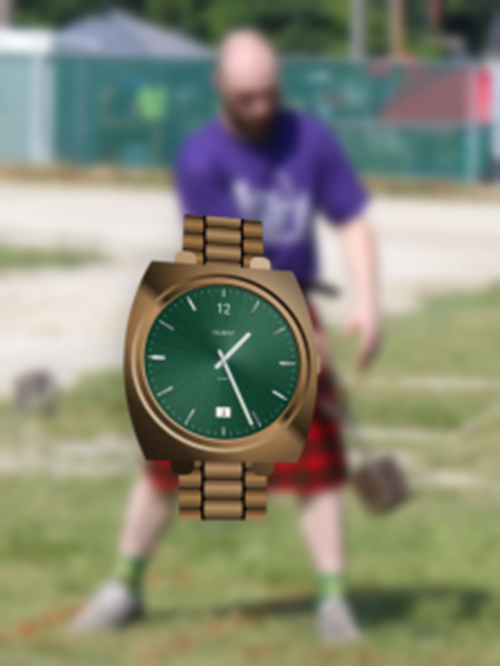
1:26
